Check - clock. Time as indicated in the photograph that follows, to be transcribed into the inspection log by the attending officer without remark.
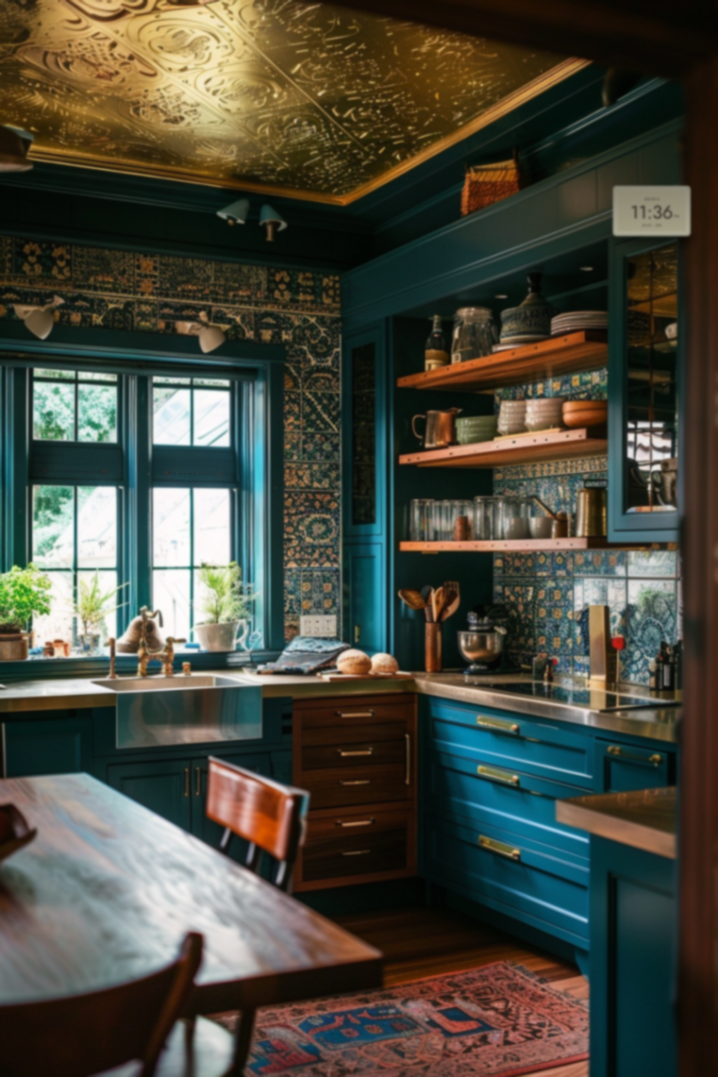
11:36
